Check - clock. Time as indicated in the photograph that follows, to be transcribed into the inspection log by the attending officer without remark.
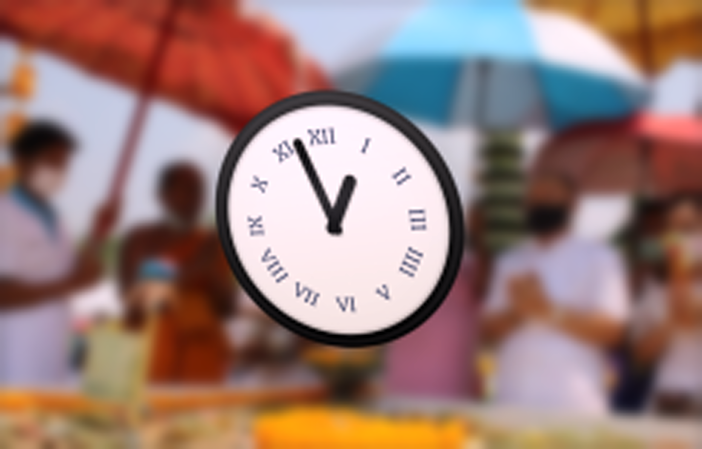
12:57
